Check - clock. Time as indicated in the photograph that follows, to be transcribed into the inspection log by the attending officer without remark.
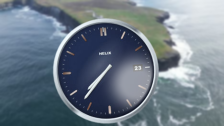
7:37
